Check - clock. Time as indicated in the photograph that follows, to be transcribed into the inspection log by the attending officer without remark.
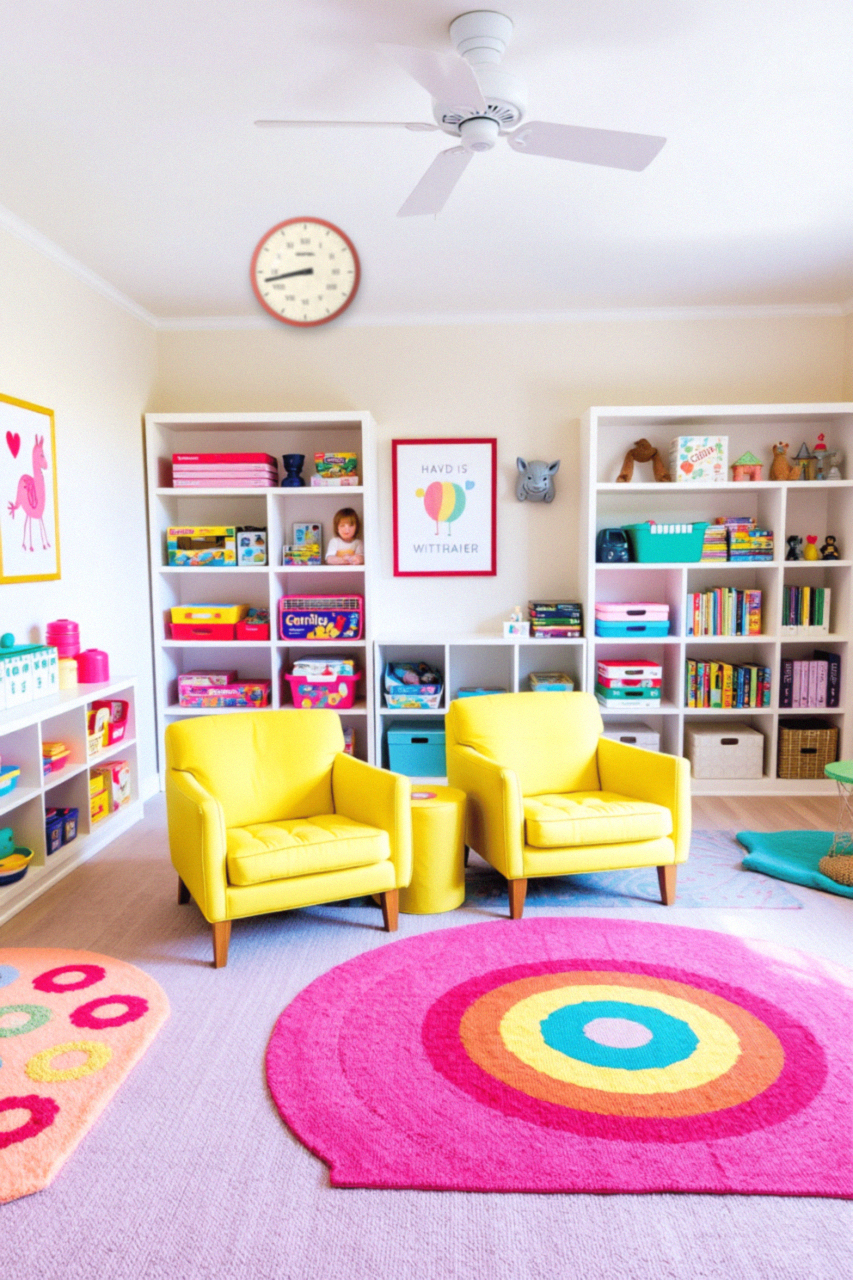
8:43
